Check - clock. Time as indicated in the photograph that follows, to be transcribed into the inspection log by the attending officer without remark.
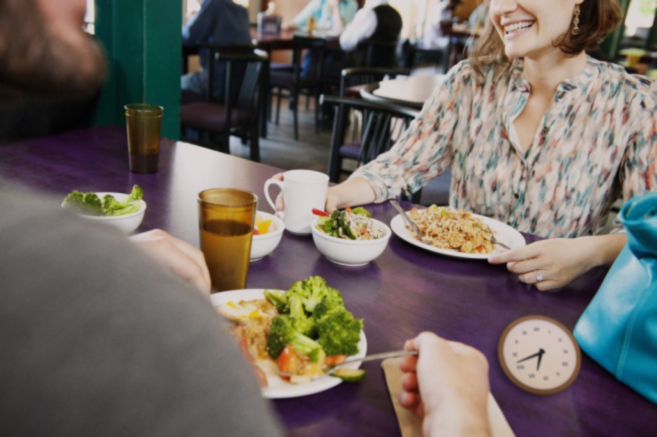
6:42
